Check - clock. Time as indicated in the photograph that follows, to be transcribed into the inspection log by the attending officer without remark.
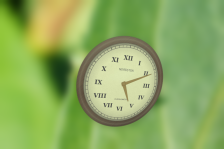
5:11
